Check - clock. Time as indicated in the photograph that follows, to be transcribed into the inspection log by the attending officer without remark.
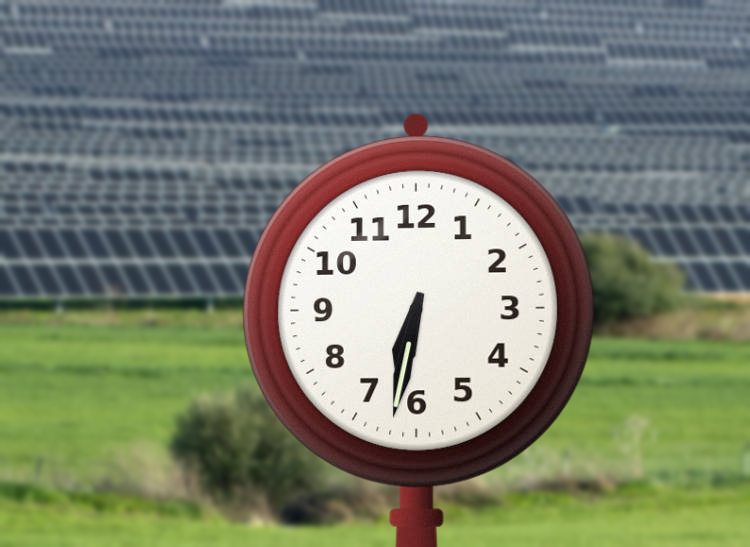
6:32
